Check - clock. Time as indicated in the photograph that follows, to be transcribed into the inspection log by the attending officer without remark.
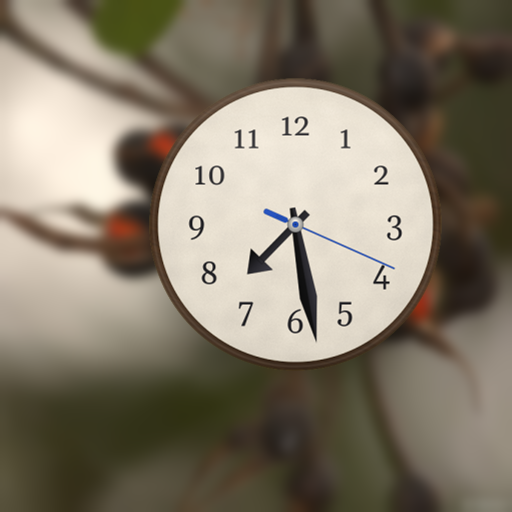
7:28:19
